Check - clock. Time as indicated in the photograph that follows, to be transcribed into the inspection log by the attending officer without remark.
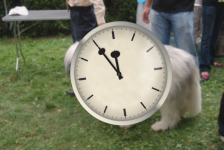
11:55
